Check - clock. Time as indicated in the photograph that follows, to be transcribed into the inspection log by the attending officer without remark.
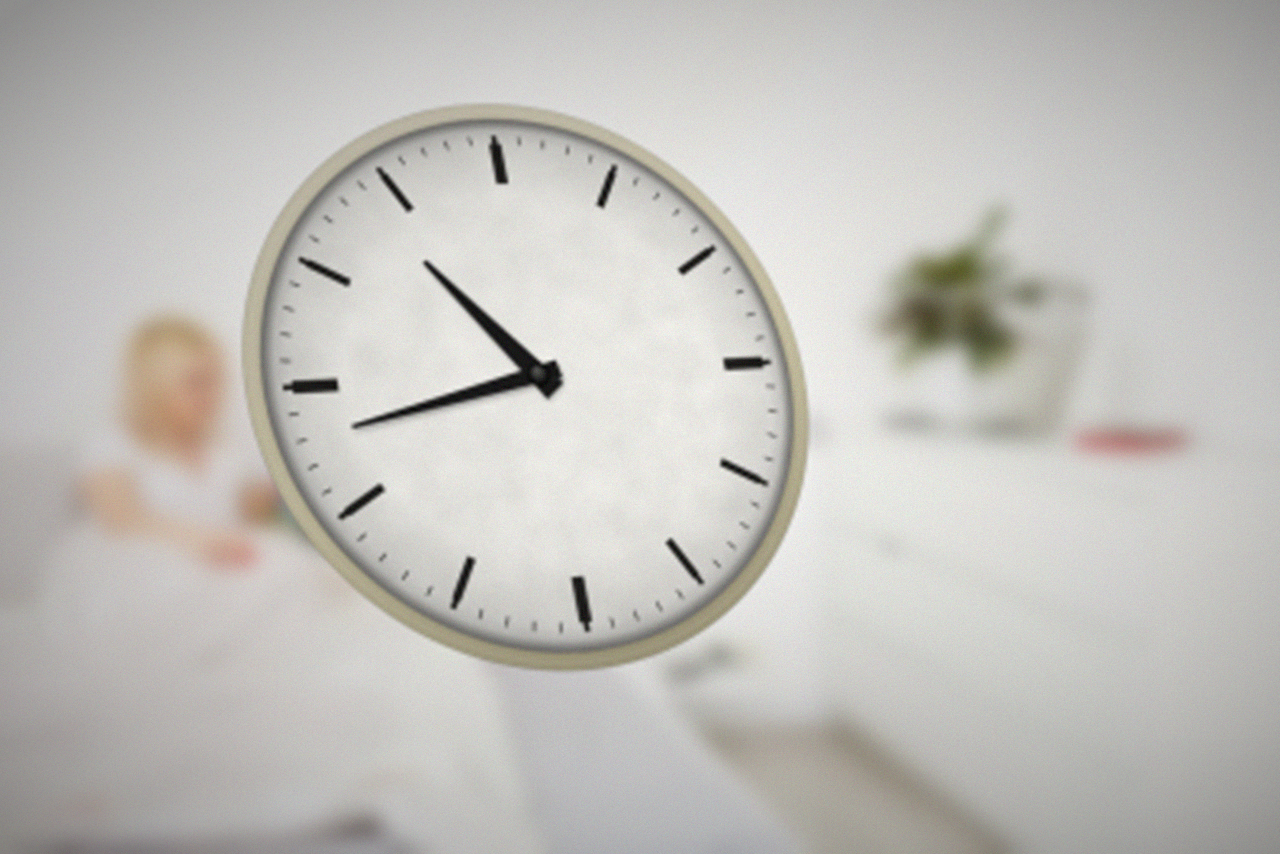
10:43
